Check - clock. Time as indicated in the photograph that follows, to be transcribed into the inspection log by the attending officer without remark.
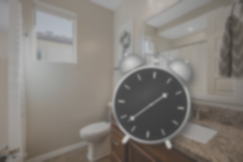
1:38
